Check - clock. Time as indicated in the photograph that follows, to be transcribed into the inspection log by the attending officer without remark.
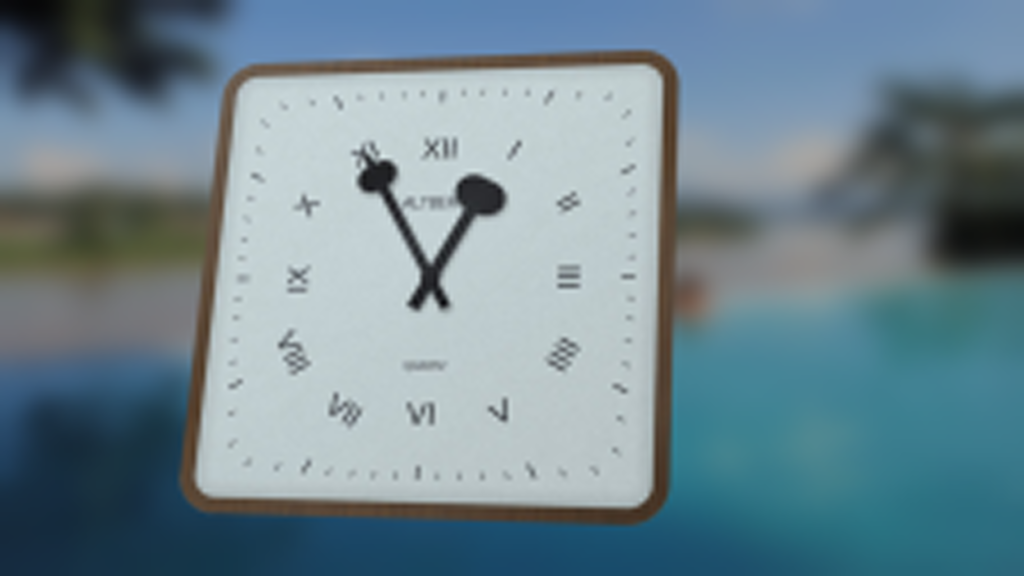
12:55
